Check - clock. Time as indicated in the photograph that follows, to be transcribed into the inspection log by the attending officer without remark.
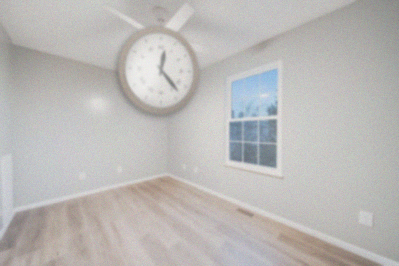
12:23
